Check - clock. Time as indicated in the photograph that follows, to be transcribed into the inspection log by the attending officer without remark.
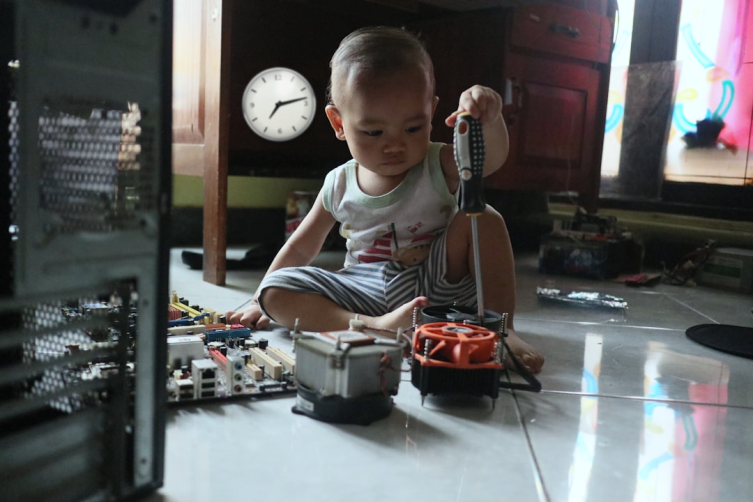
7:13
